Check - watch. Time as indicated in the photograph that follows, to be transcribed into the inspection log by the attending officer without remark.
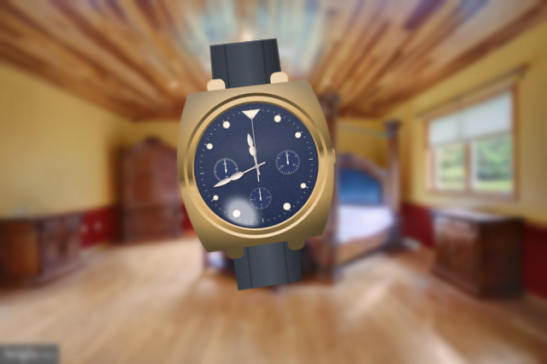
11:42
